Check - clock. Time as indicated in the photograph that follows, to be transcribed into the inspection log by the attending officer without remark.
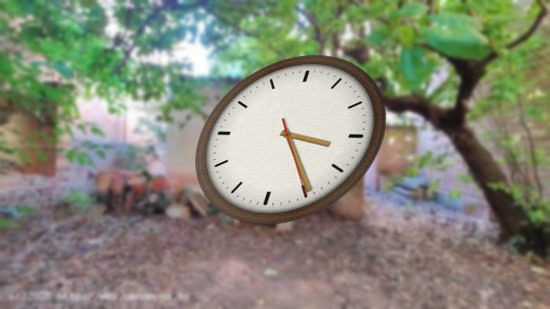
3:24:25
